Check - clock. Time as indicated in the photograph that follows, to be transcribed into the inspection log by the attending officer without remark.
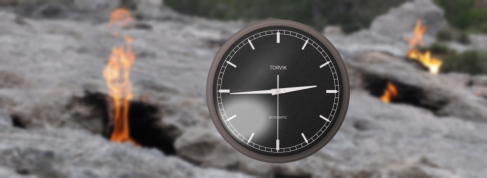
2:44:30
